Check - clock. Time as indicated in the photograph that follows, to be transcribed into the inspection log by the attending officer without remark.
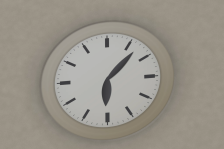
6:07
